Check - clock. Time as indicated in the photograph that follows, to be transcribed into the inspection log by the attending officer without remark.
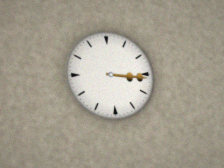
3:16
